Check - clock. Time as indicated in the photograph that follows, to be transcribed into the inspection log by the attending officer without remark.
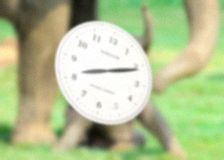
8:11
